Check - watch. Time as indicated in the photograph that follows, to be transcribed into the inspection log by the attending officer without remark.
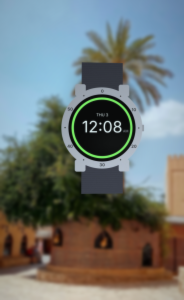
12:08
